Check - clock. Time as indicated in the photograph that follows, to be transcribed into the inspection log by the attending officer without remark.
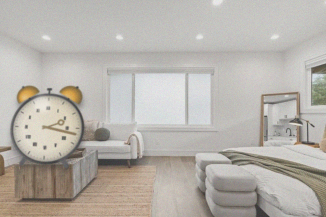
2:17
